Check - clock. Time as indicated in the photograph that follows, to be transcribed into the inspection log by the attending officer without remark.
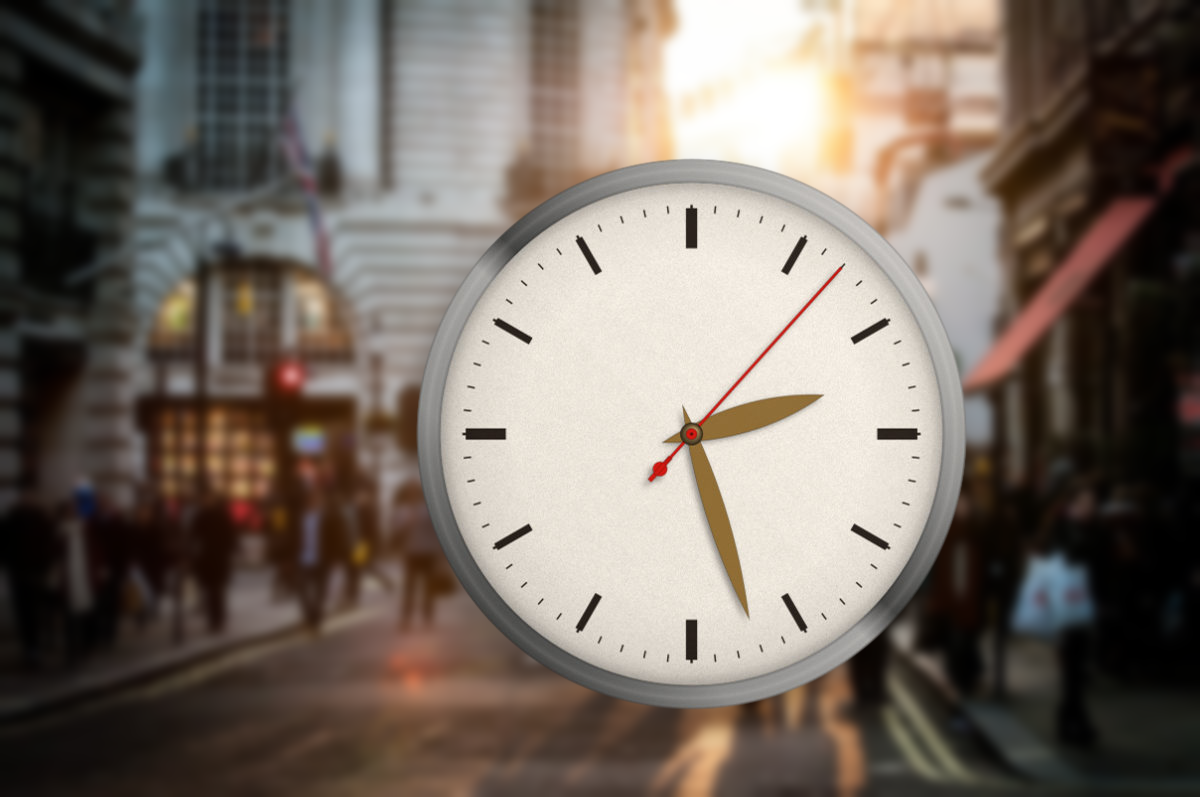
2:27:07
